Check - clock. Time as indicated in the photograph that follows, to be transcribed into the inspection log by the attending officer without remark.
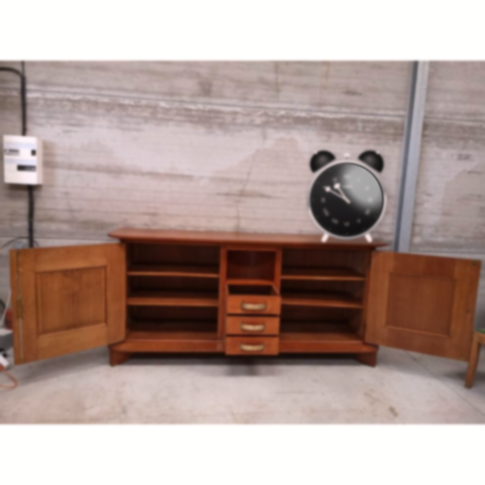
10:50
